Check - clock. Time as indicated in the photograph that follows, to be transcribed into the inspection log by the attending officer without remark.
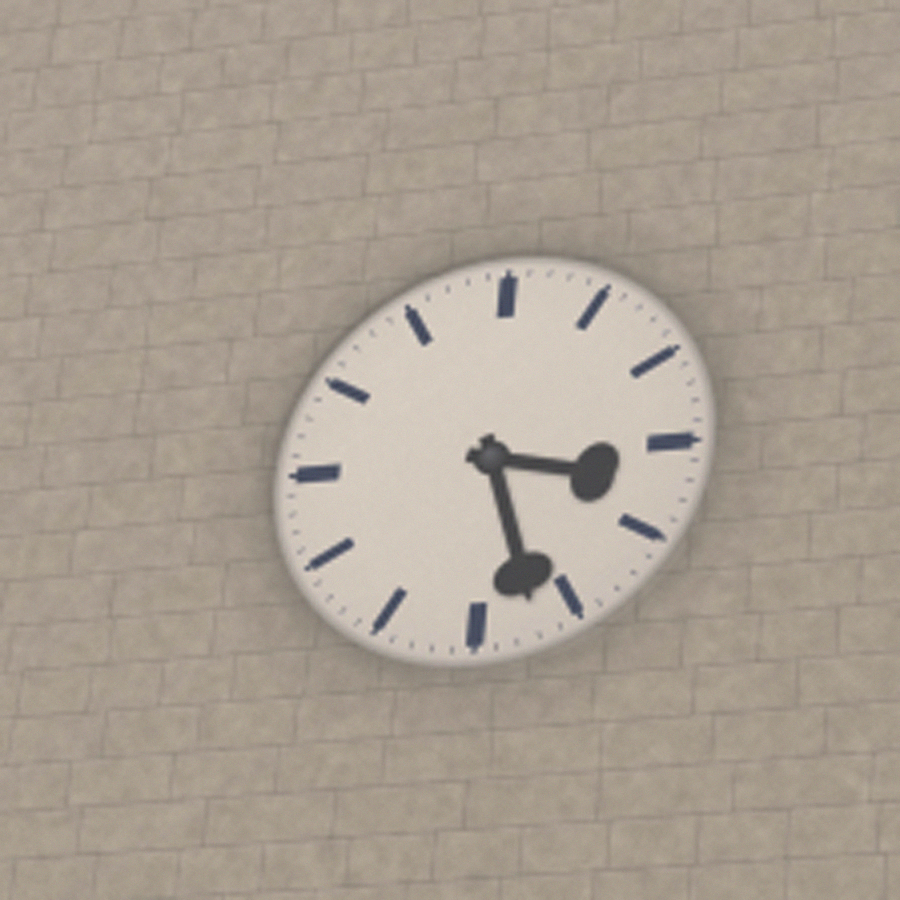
3:27
